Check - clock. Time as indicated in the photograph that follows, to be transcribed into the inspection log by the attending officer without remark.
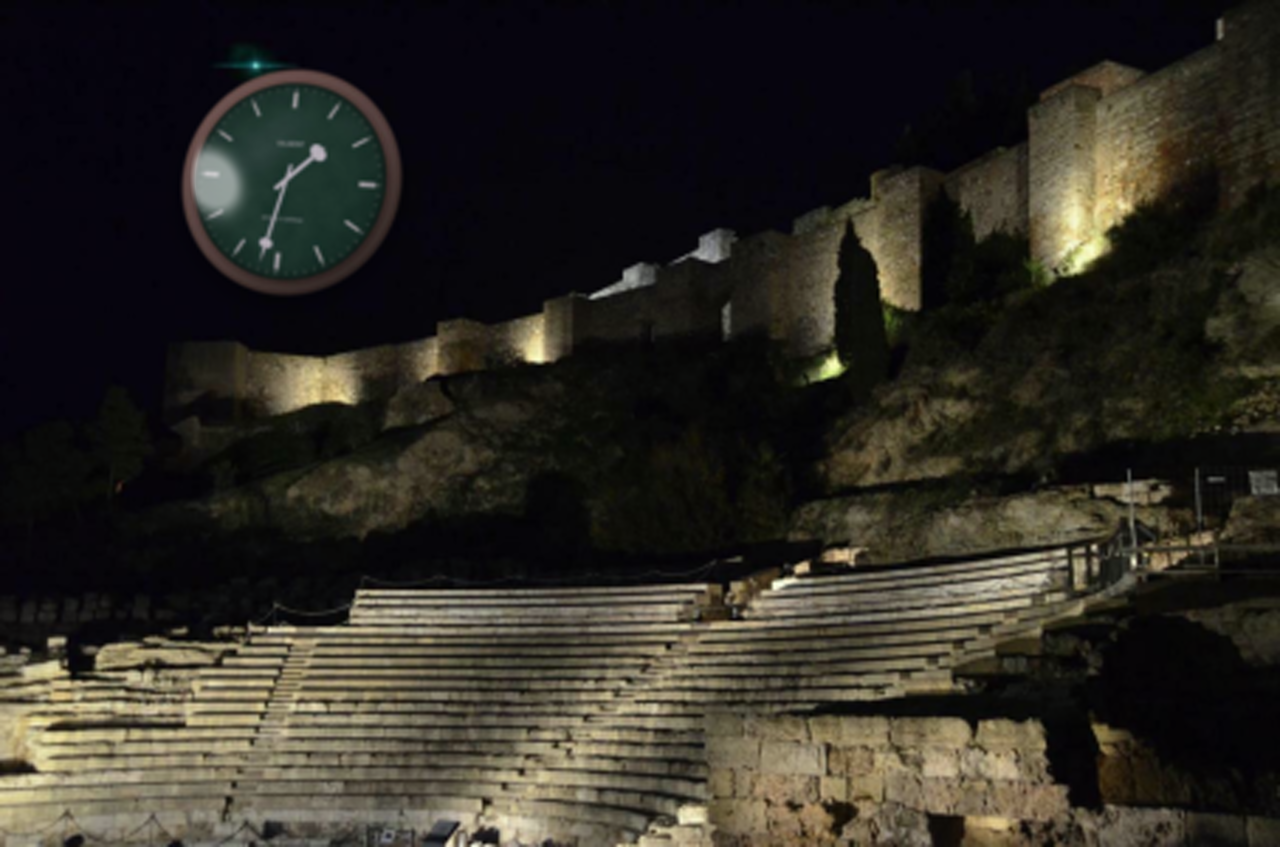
1:32
